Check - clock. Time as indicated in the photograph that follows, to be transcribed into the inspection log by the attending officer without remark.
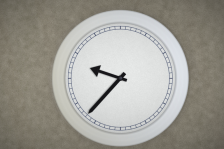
9:37
